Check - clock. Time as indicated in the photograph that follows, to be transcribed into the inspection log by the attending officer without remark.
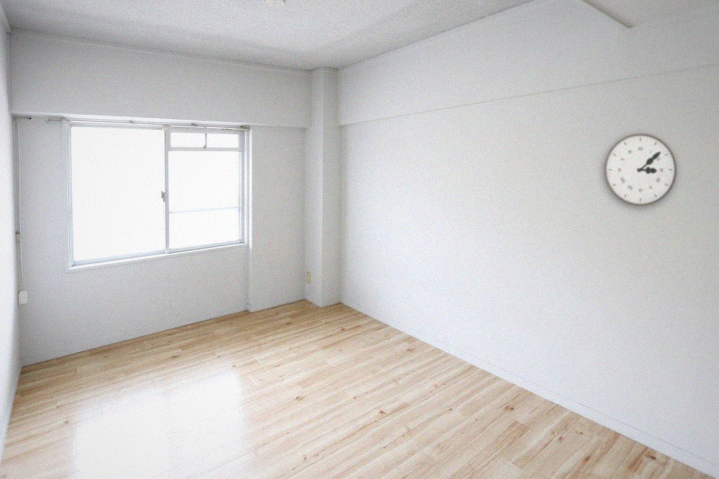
3:08
